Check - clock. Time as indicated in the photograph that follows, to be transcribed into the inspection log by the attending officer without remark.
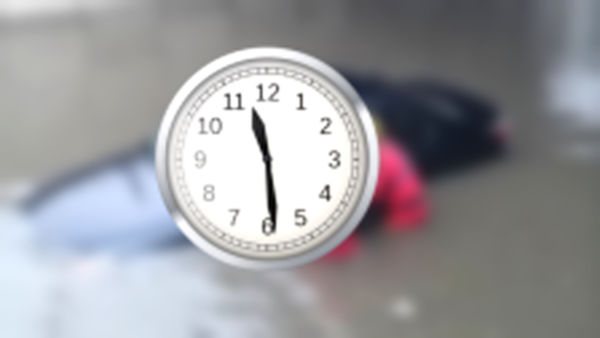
11:29
